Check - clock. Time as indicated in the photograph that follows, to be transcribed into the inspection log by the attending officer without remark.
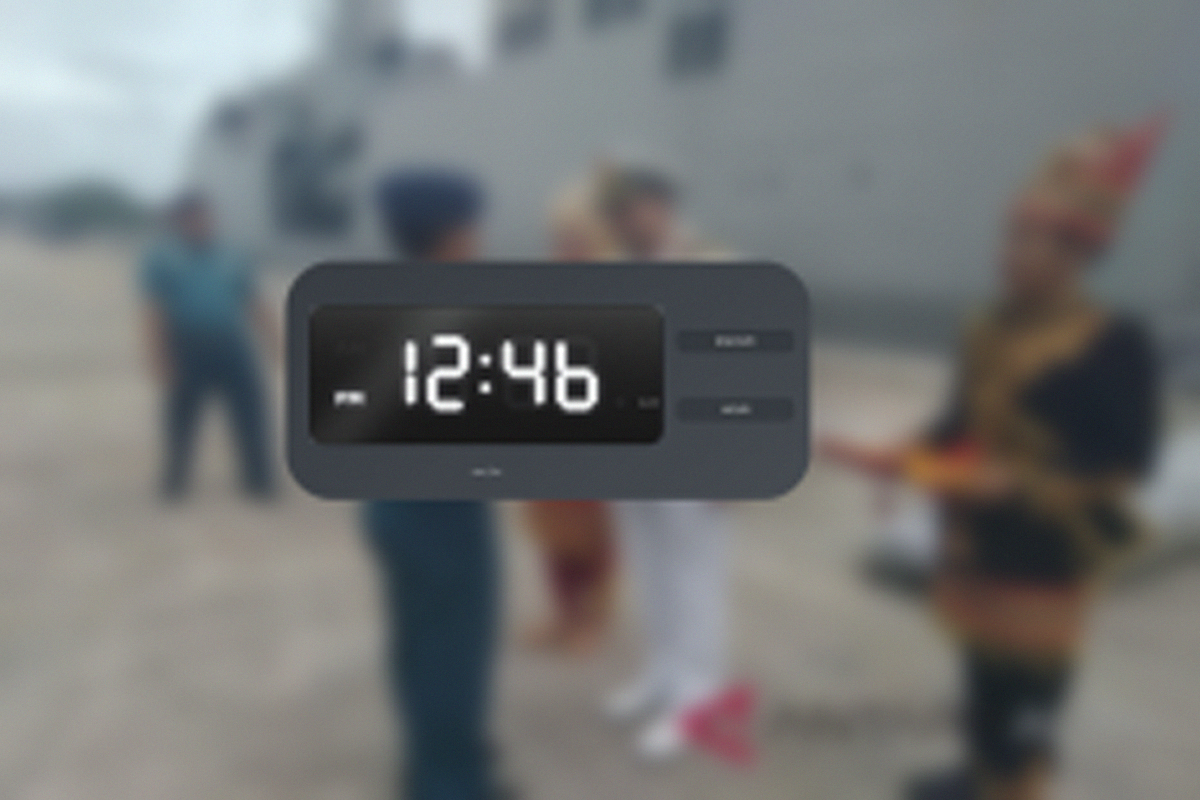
12:46
